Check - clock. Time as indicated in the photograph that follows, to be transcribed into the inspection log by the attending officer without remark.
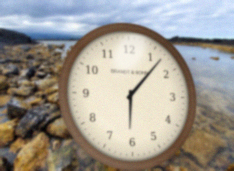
6:07
